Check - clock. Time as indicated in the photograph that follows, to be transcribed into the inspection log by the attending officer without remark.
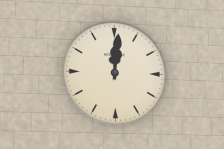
12:01
